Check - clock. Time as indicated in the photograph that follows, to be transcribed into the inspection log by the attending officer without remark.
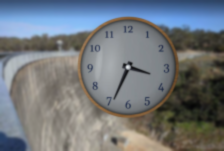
3:34
